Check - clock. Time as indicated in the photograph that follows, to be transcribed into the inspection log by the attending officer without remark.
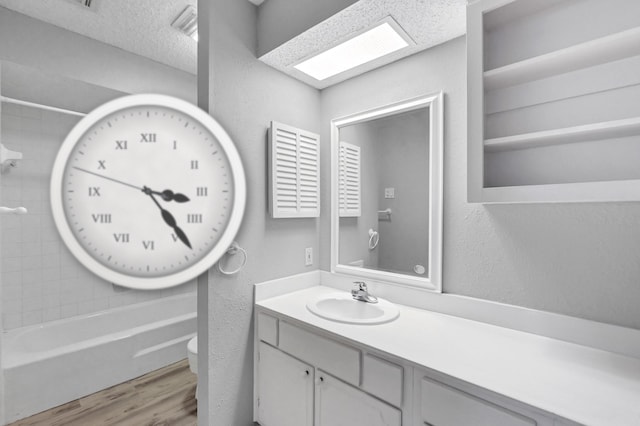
3:23:48
